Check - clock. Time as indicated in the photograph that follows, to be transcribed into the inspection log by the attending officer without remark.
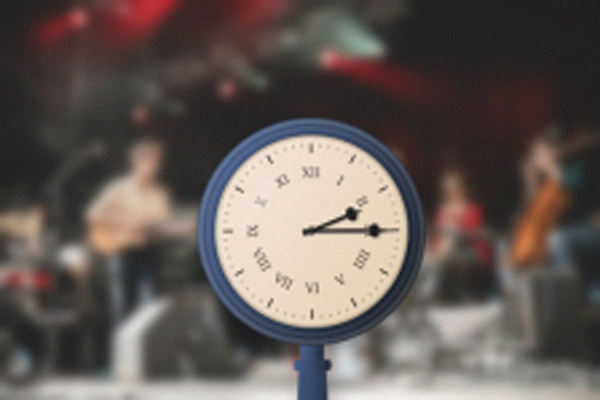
2:15
